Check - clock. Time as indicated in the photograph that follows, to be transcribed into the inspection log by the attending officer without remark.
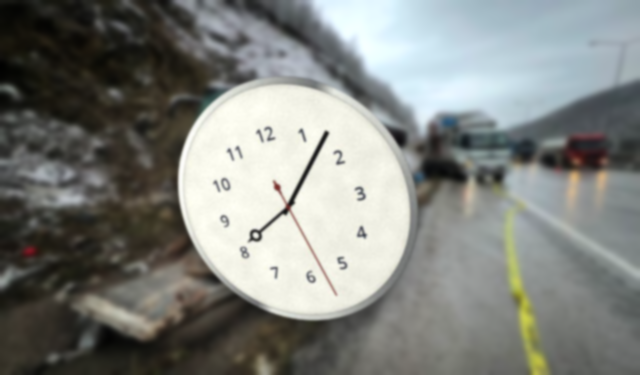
8:07:28
